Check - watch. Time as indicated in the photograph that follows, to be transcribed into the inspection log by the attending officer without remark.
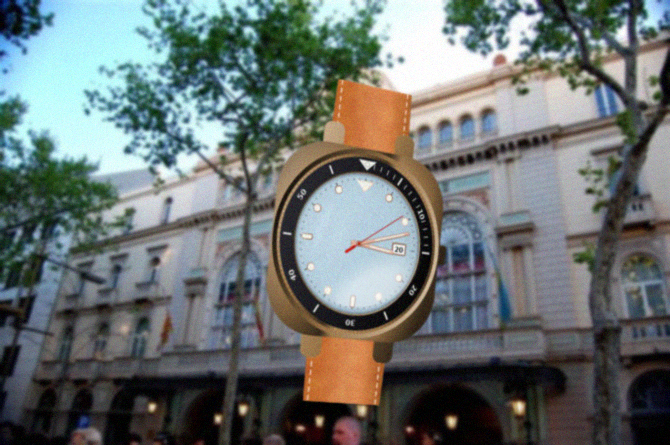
3:12:09
